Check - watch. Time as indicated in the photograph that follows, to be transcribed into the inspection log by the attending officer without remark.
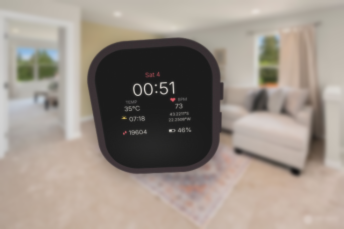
0:51
